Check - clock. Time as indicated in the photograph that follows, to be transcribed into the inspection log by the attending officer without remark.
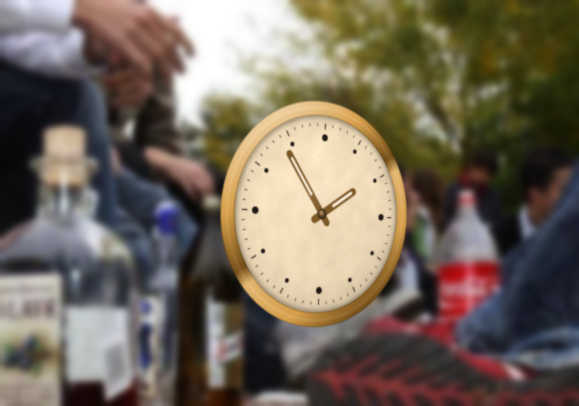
1:54
